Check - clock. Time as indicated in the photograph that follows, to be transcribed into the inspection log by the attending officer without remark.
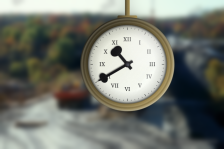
10:40
